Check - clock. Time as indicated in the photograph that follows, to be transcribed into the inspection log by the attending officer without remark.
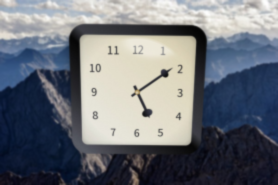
5:09
